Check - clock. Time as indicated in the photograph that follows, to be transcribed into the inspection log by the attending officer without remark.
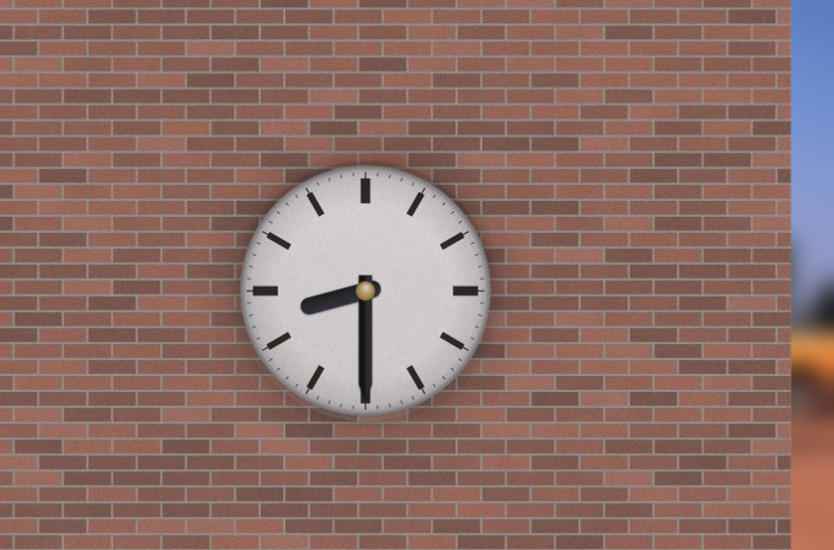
8:30
